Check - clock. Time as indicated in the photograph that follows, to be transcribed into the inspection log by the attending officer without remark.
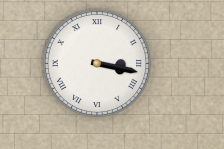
3:17
